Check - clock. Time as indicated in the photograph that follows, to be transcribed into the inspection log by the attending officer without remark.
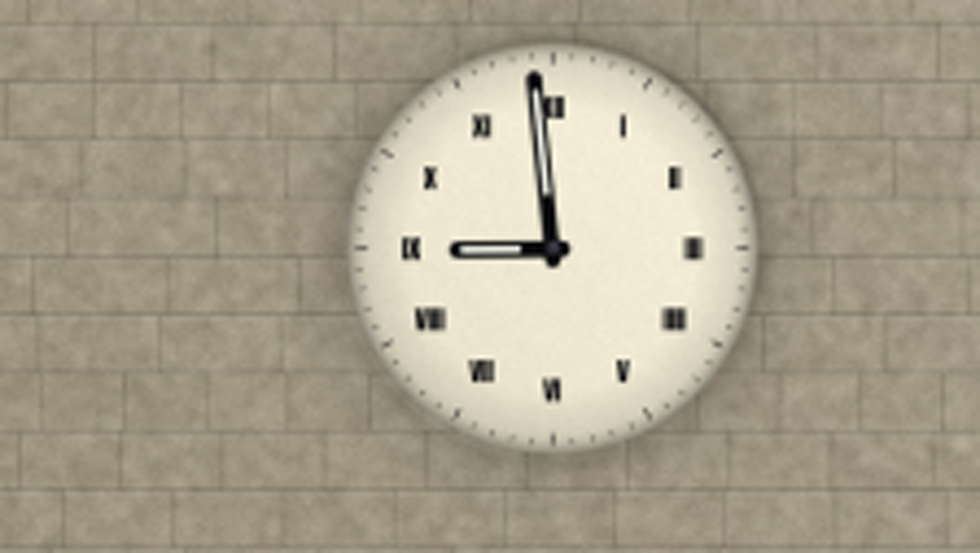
8:59
